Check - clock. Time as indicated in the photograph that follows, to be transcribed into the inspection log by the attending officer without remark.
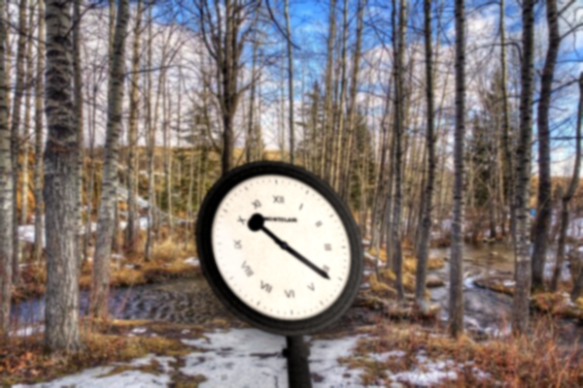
10:21
